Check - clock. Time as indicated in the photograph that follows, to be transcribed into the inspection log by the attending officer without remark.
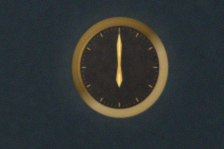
6:00
